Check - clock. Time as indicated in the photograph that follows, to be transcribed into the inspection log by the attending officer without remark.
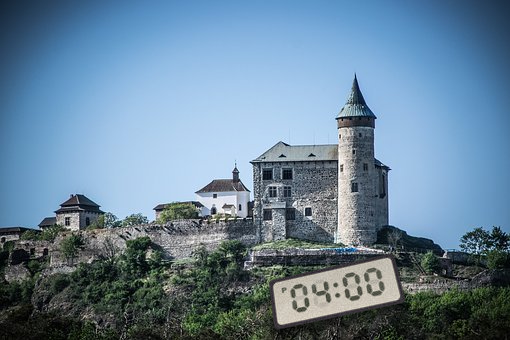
4:00
